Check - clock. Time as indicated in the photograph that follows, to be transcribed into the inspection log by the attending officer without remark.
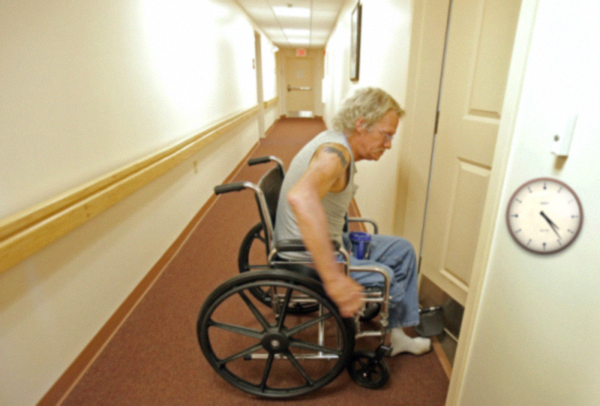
4:24
